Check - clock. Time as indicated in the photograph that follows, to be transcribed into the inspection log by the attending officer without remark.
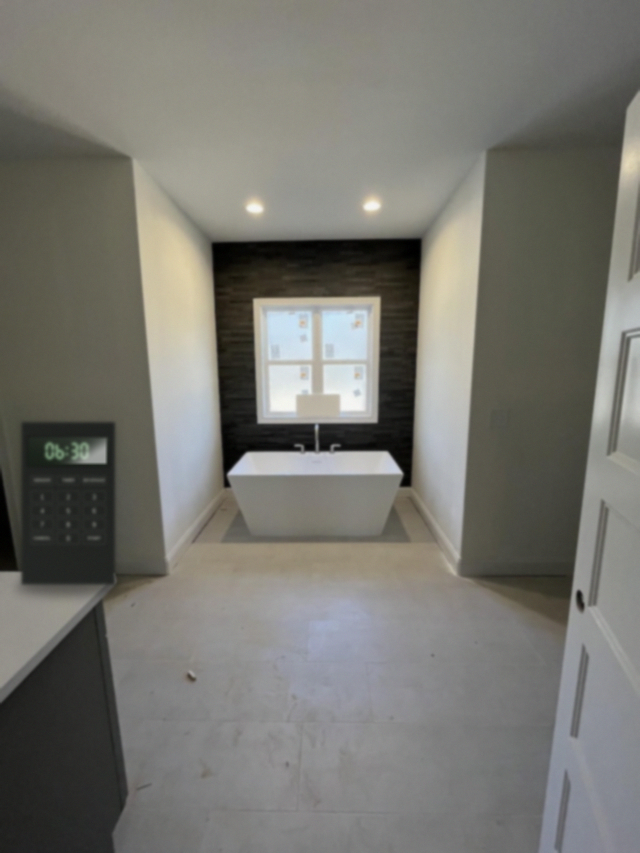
6:30
